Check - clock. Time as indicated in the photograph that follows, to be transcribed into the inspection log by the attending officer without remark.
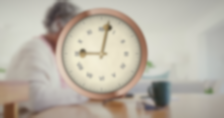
9:02
